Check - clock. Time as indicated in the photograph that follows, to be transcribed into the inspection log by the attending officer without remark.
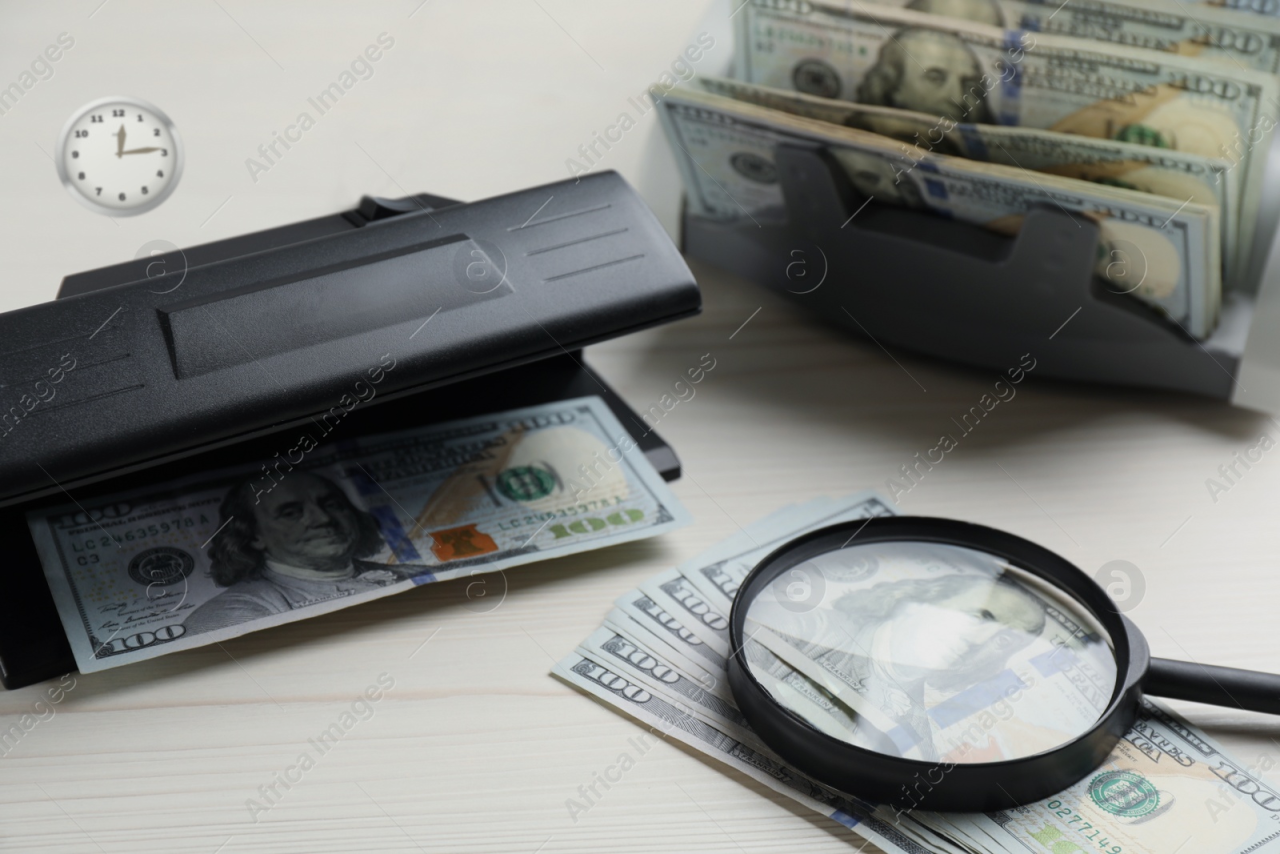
12:14
